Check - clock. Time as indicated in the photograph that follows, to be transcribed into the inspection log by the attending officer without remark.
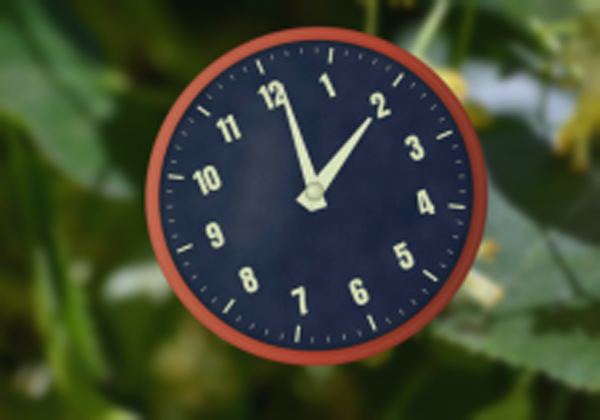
2:01
